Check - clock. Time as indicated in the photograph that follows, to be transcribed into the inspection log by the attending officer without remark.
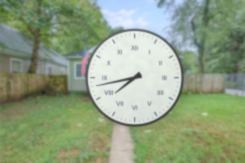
7:43
